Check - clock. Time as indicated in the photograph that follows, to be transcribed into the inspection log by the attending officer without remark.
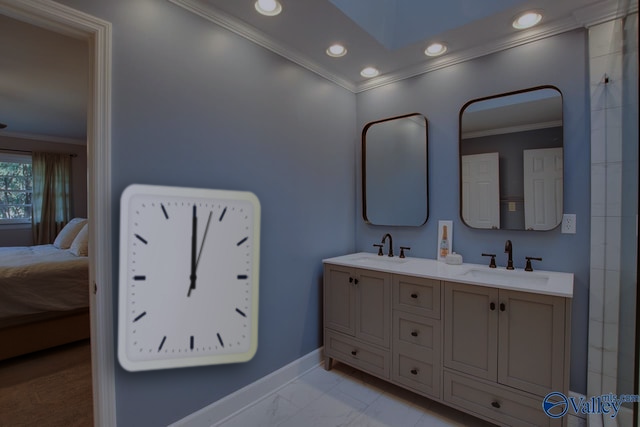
12:00:03
